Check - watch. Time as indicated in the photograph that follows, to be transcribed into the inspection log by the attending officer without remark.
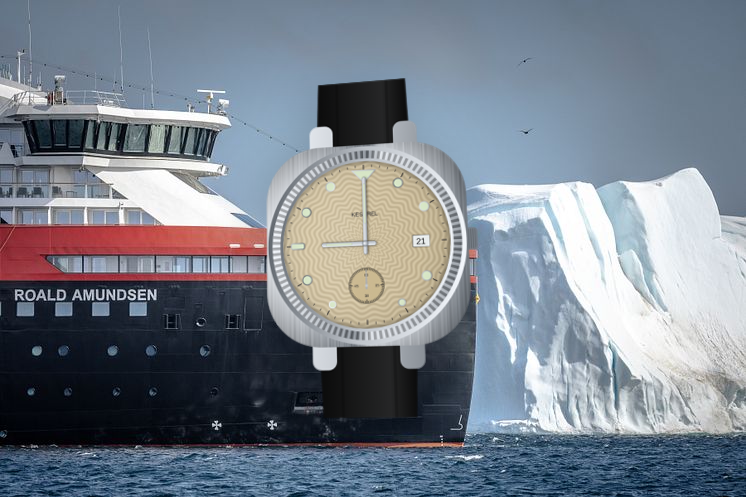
9:00
